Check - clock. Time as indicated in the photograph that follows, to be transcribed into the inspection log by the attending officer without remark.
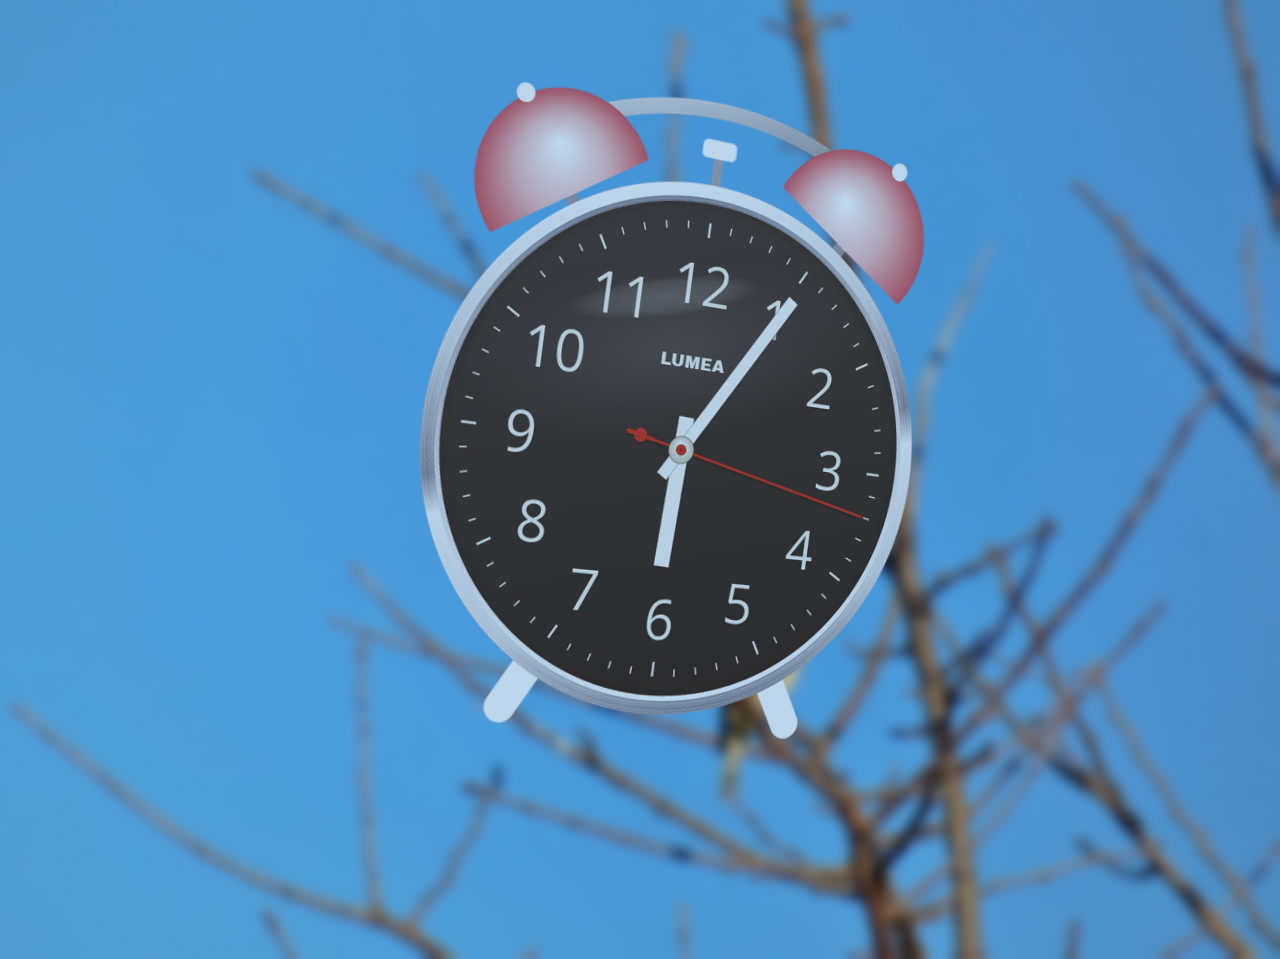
6:05:17
